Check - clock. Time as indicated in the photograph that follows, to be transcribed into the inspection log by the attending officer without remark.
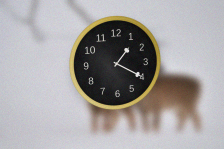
1:20
